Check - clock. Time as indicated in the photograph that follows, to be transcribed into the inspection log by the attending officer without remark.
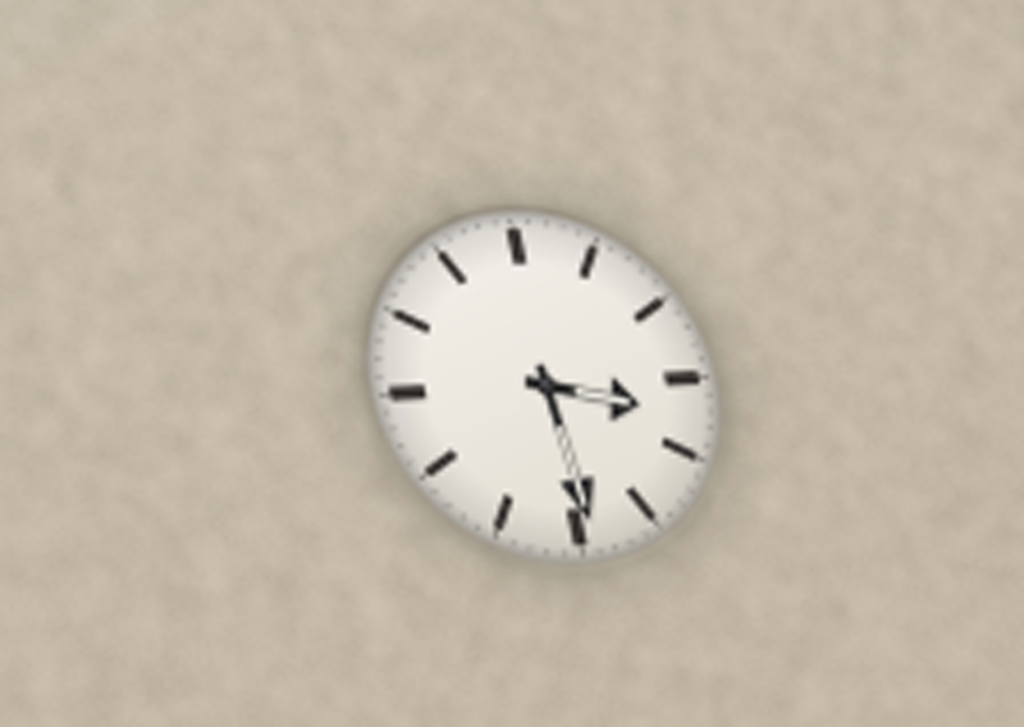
3:29
